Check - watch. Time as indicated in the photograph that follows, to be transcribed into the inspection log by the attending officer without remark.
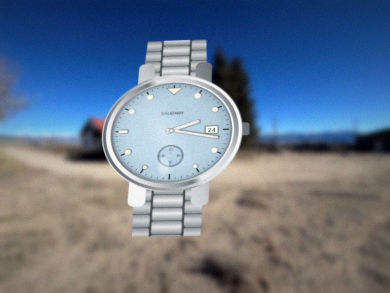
2:17
